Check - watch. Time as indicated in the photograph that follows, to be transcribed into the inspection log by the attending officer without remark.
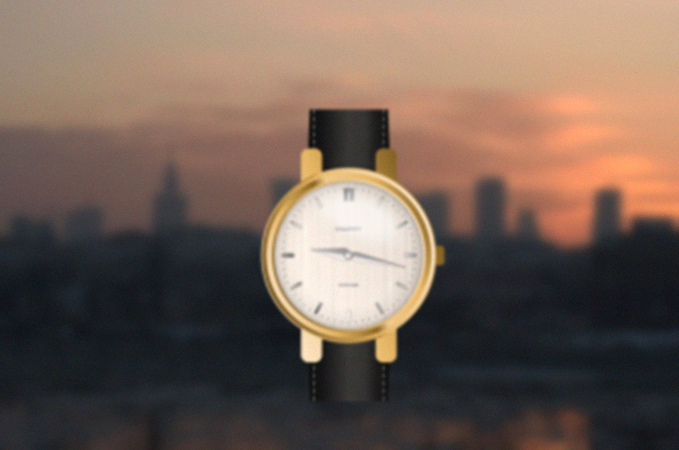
9:17
